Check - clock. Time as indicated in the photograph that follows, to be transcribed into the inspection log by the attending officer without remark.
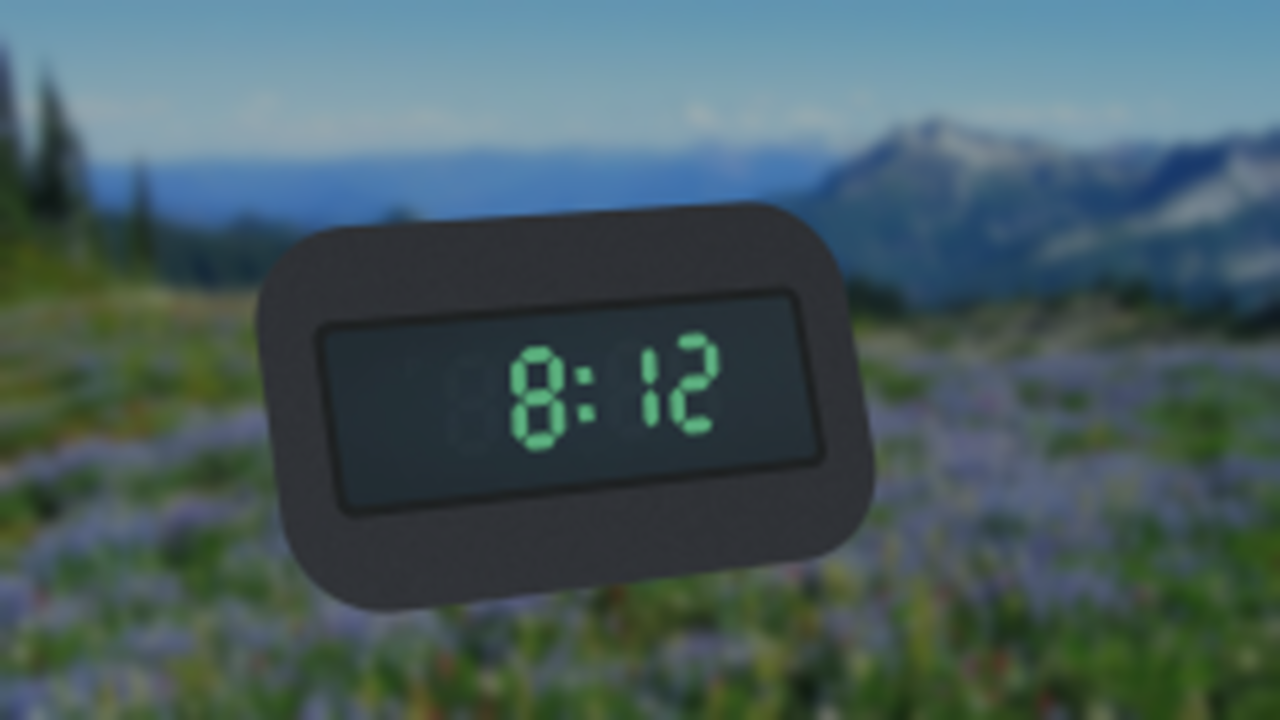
8:12
